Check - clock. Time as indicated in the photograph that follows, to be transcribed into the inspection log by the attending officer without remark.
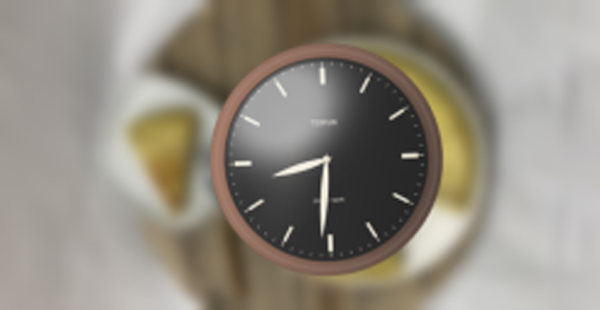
8:31
